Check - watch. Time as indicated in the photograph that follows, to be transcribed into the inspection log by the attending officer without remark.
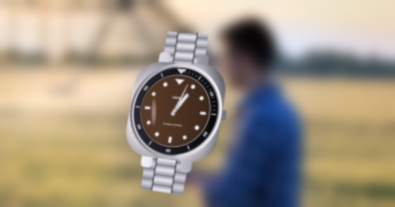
1:03
